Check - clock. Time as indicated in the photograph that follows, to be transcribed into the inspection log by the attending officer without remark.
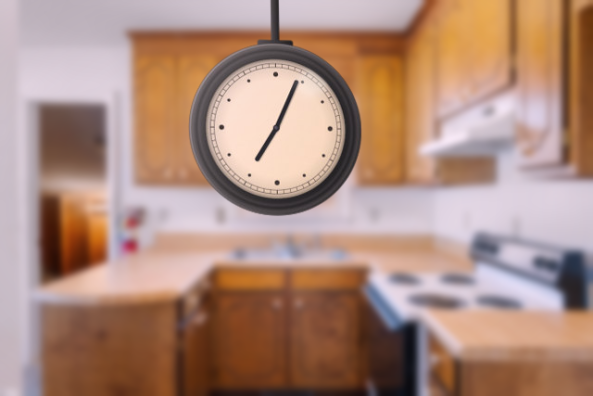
7:04
